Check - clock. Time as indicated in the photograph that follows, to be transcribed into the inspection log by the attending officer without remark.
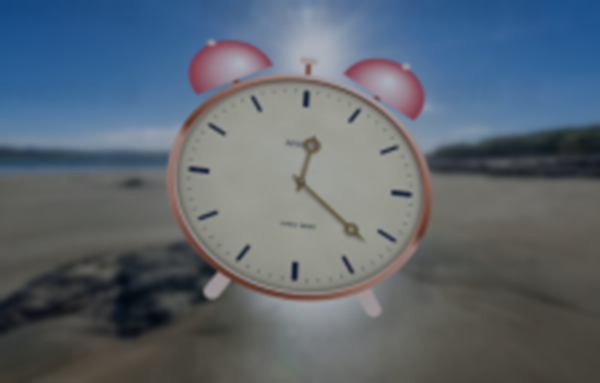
12:22
